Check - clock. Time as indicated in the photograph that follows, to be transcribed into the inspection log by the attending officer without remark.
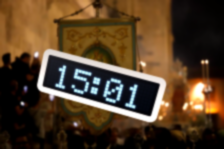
15:01
